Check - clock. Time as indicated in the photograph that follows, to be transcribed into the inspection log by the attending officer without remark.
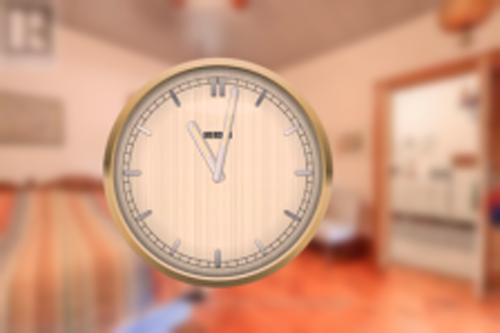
11:02
